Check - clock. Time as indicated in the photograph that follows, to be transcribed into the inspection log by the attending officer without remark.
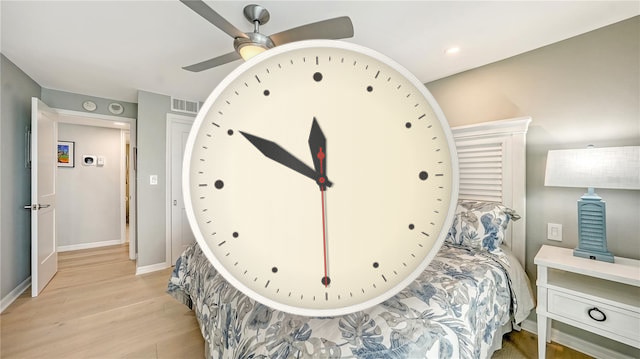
11:50:30
